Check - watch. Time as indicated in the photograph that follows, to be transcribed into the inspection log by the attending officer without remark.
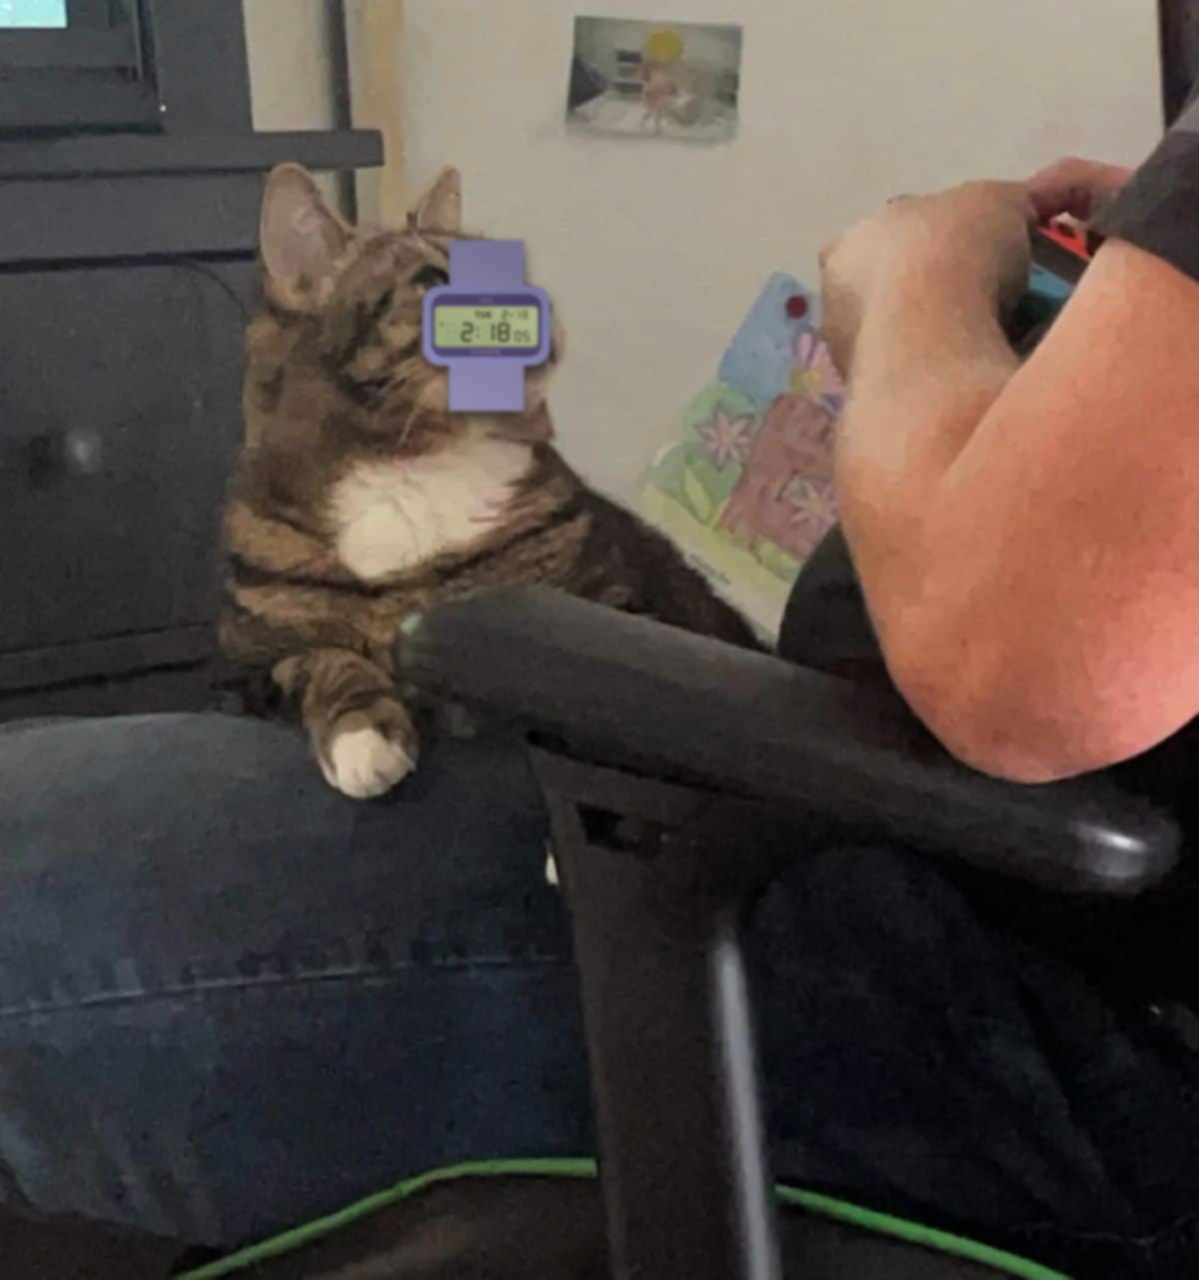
2:18
